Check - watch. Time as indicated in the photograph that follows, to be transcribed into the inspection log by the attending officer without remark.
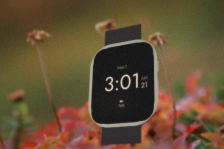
3:01
